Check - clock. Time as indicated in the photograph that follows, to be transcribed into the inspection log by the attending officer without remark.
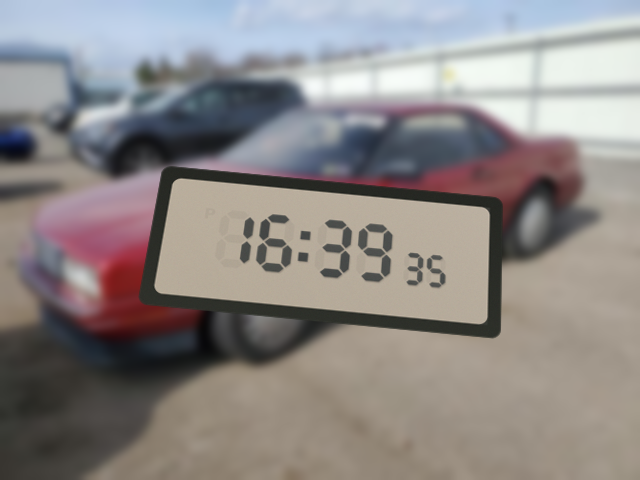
16:39:35
